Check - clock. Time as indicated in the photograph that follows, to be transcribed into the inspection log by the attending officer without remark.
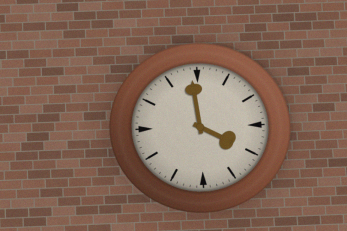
3:59
